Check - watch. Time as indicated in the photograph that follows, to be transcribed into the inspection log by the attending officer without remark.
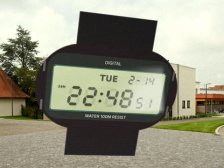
22:48:51
